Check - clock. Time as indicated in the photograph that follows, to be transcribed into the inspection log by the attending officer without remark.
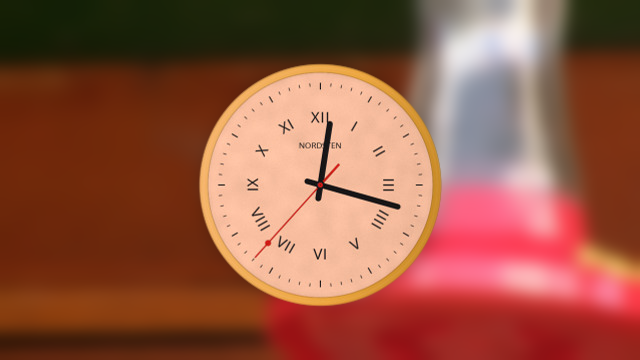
12:17:37
